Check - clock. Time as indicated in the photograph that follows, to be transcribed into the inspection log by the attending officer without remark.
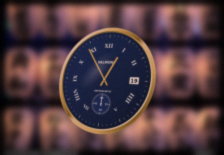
12:54
